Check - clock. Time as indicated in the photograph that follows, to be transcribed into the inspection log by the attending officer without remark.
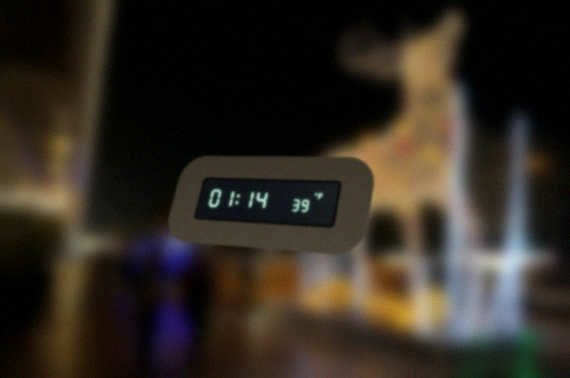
1:14
